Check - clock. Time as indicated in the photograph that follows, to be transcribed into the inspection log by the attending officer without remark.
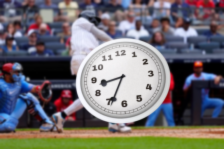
8:34
